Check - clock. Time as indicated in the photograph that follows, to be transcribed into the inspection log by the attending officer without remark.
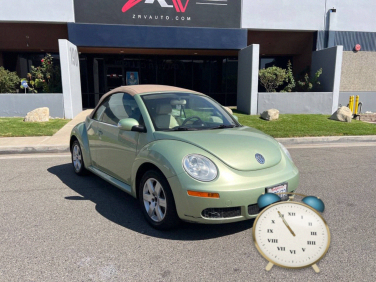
10:55
